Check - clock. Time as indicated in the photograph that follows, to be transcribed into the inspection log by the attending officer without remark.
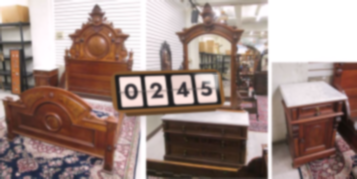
2:45
